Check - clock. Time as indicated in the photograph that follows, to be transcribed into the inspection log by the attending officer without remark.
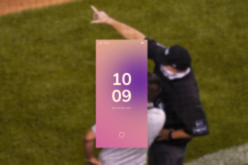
10:09
